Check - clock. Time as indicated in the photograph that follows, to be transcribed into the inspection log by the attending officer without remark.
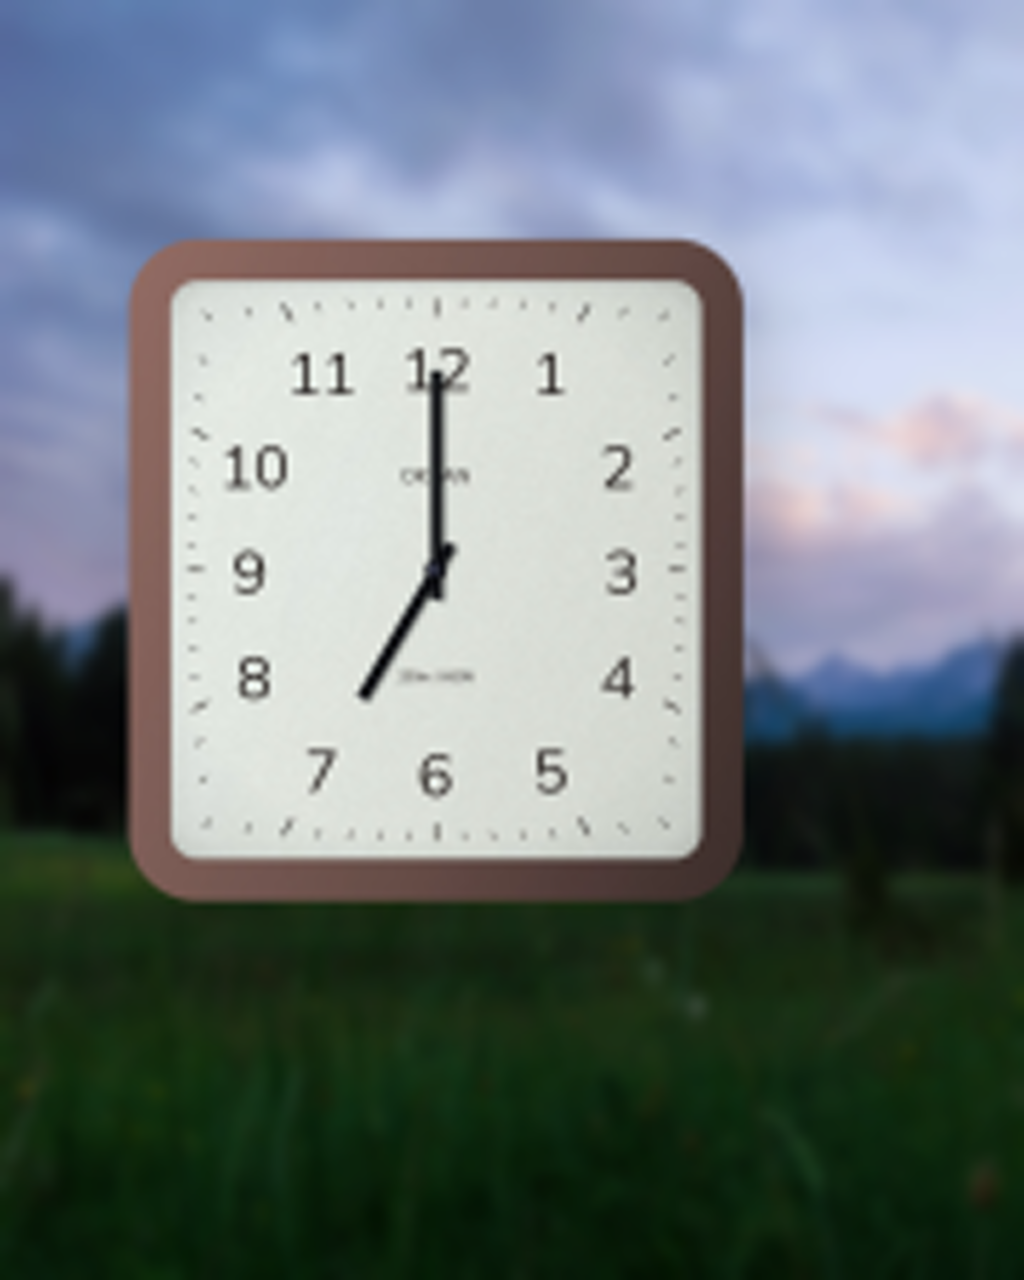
7:00
